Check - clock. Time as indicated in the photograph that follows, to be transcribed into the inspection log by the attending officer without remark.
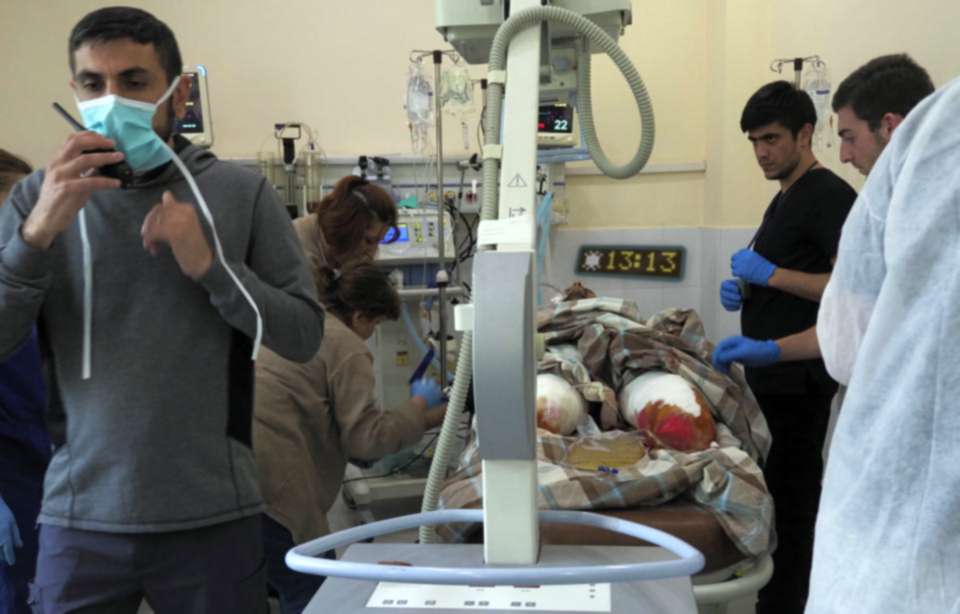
13:13
